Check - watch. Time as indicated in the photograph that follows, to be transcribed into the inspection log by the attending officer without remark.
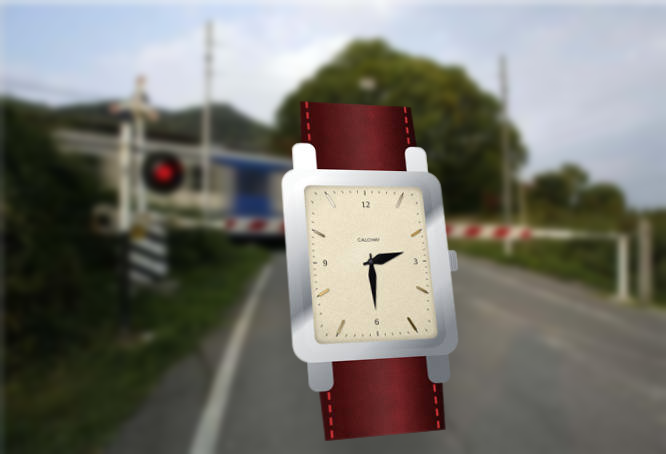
2:30
